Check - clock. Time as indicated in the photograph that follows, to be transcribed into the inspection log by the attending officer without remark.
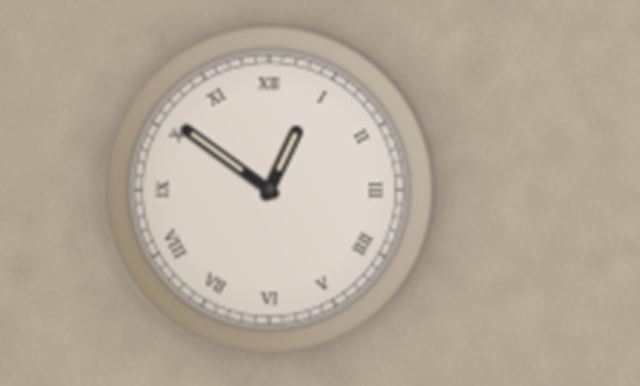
12:51
